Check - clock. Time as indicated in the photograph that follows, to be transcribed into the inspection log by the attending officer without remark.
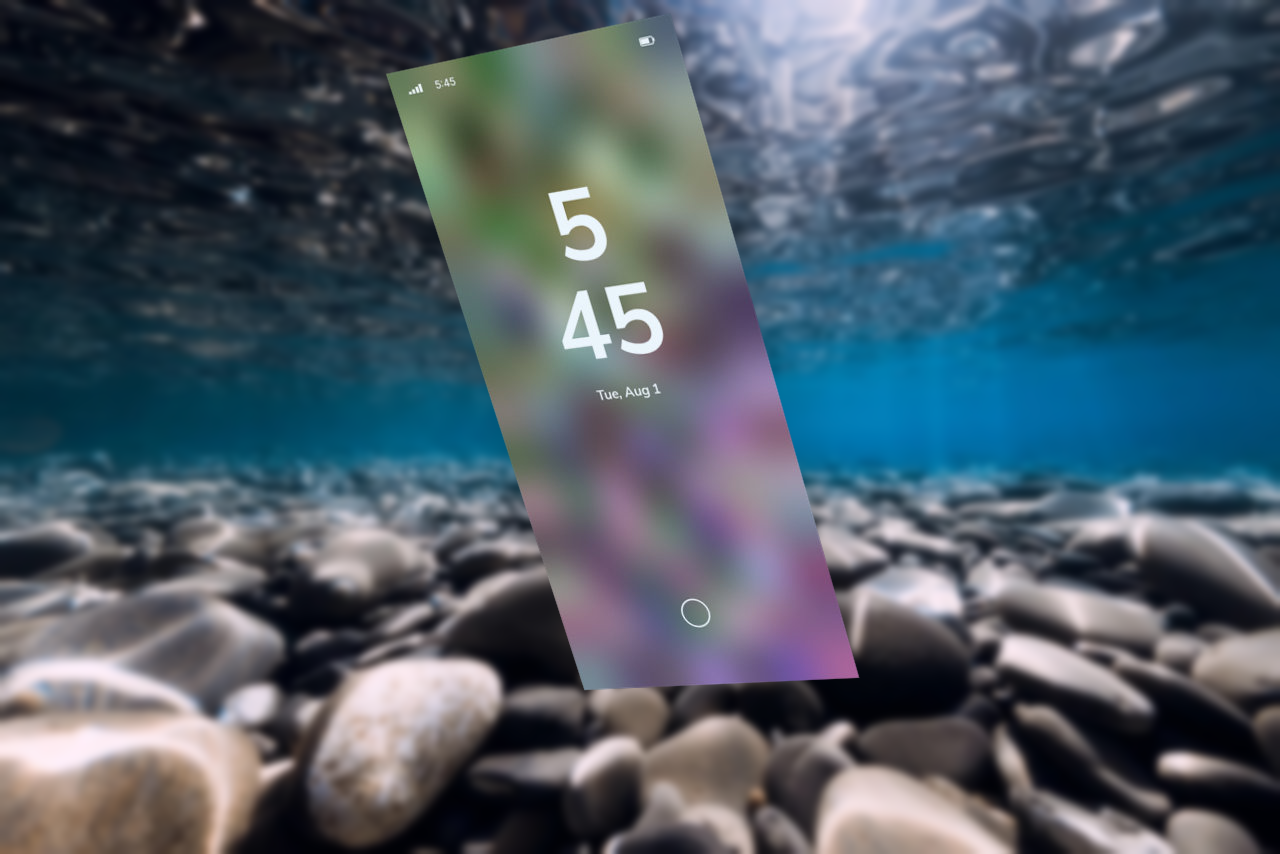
5:45
